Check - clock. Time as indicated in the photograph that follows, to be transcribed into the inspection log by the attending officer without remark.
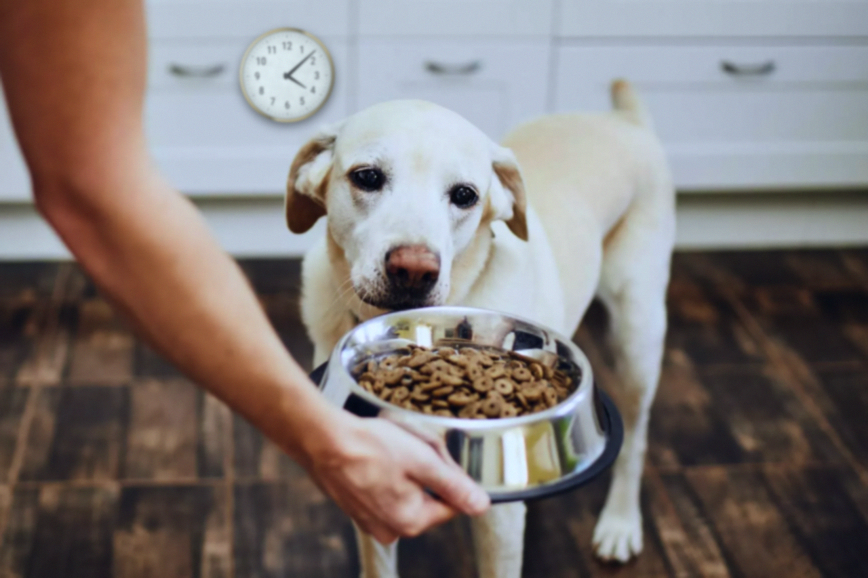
4:08
